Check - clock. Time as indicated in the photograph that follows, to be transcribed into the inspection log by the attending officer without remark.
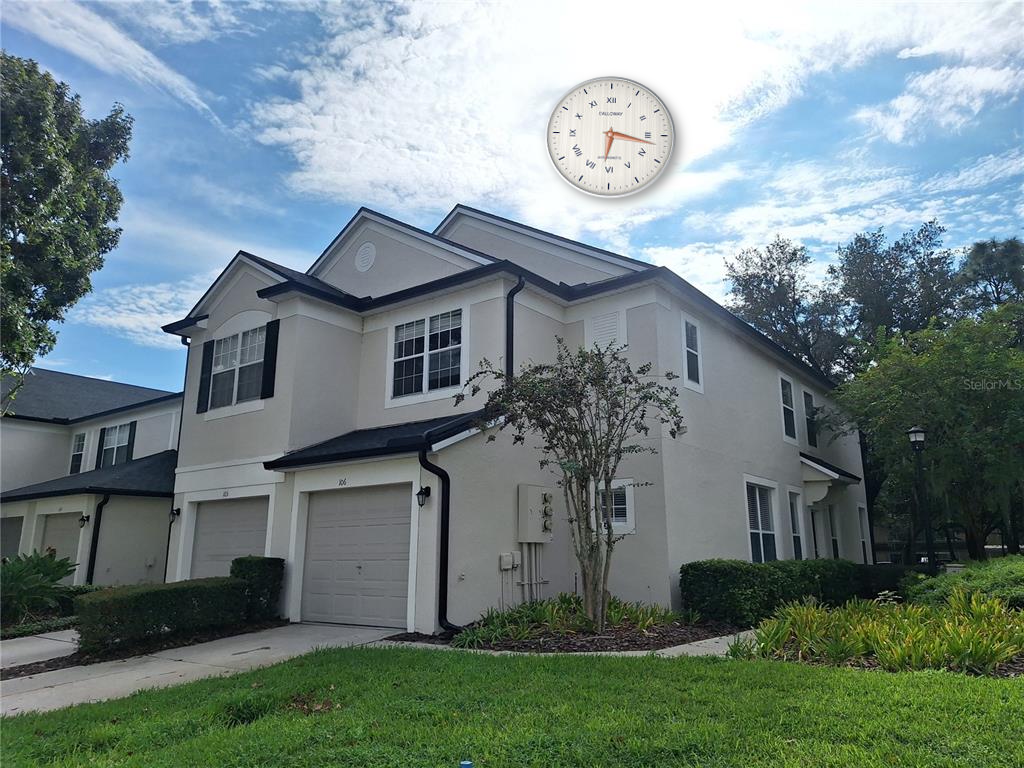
6:17
